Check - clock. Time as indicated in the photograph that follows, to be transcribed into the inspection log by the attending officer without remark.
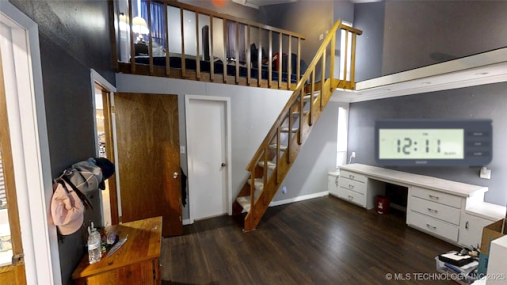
12:11
